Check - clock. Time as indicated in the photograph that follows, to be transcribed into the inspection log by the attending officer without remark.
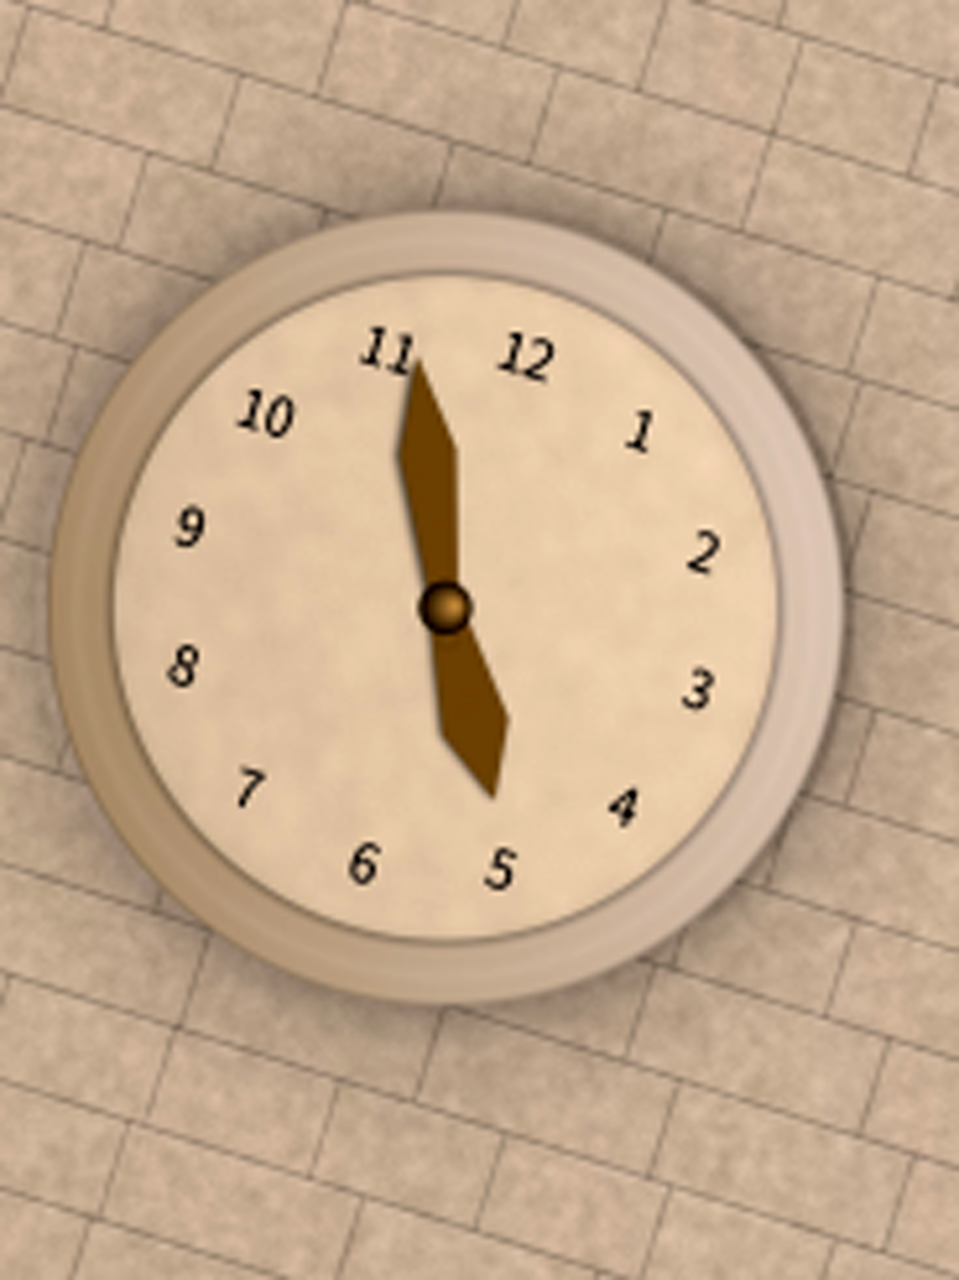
4:56
